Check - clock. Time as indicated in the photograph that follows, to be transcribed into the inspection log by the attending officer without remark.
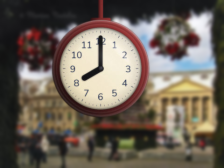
8:00
